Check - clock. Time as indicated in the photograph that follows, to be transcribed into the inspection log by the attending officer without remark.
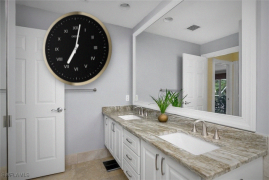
7:02
